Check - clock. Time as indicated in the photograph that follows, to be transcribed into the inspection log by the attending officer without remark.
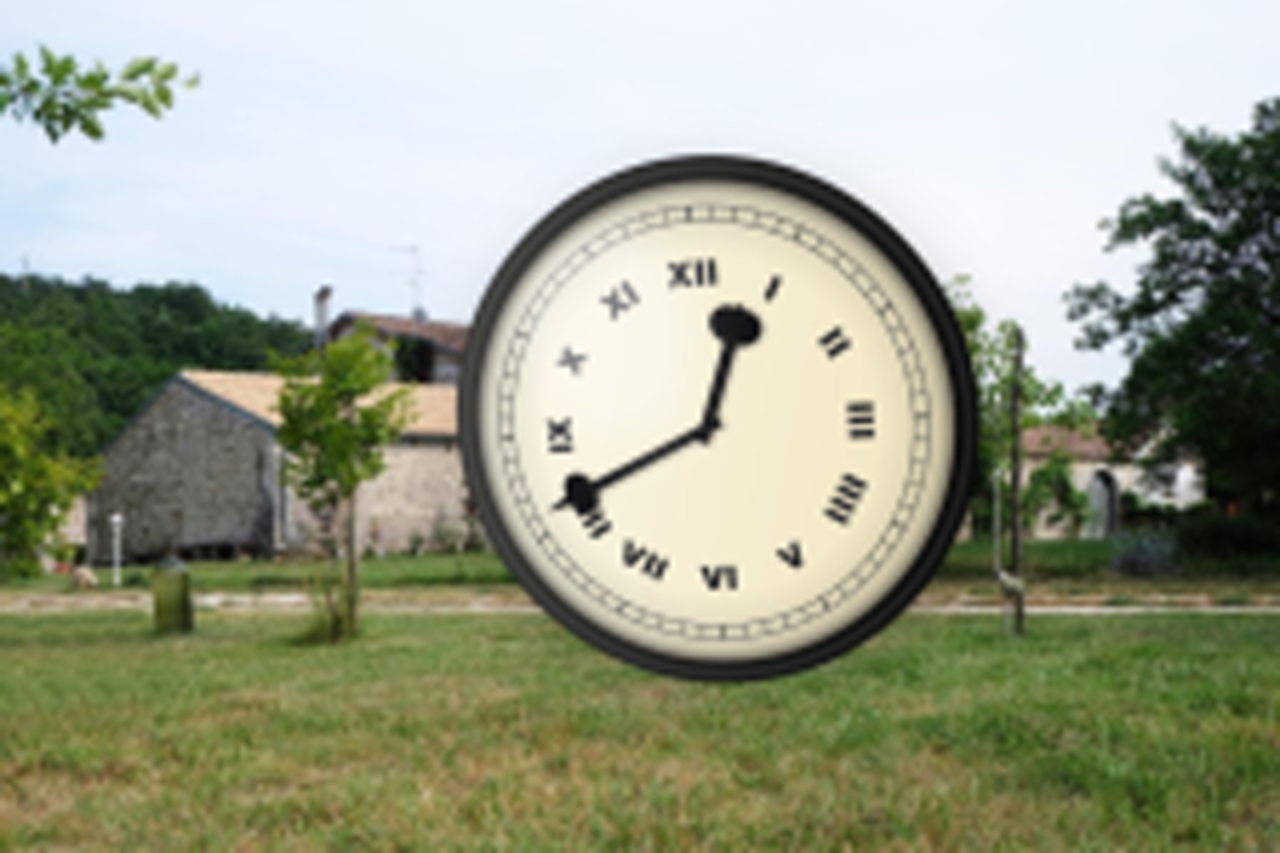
12:41
